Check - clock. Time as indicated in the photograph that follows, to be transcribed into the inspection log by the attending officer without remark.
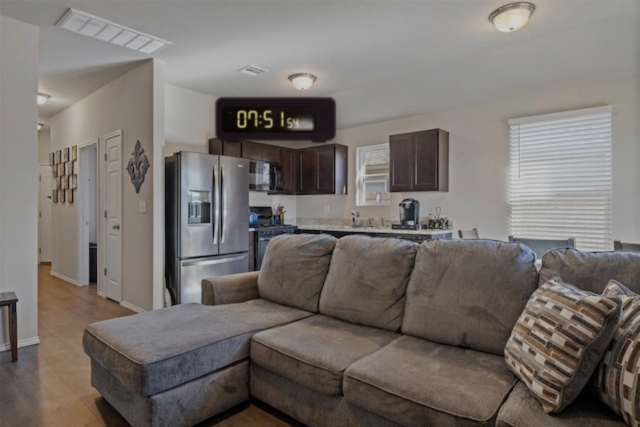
7:51
